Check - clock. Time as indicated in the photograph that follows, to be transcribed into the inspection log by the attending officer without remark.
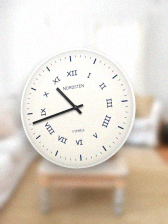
10:43
